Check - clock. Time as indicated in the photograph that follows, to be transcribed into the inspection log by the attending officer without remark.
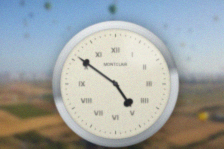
4:51
